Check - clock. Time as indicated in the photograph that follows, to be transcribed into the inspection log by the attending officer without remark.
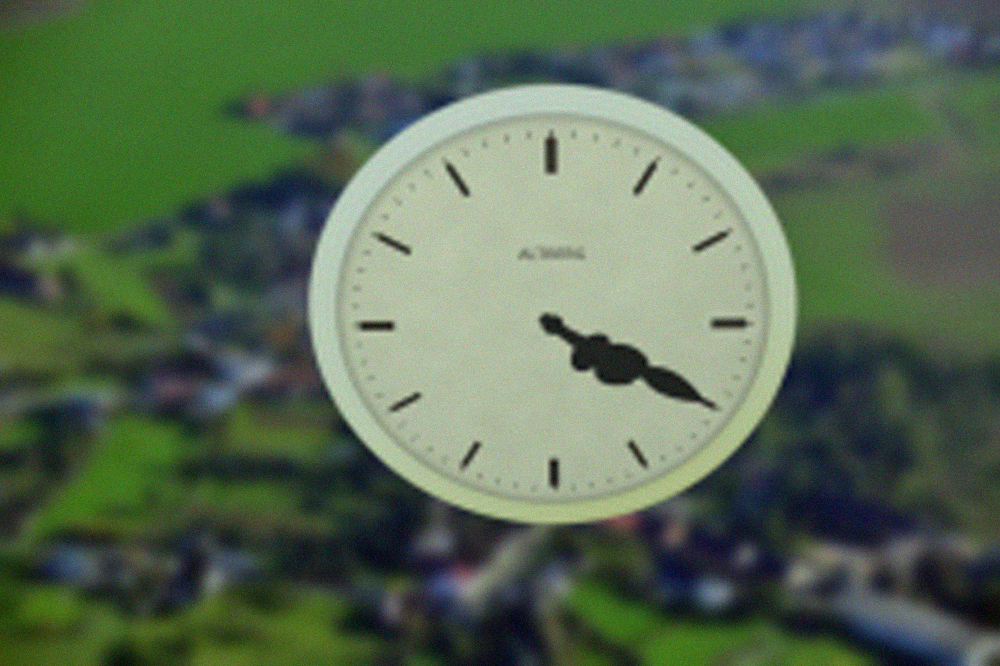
4:20
